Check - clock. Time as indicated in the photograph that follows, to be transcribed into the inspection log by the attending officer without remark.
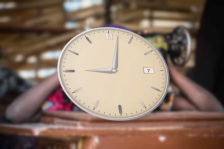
9:02
